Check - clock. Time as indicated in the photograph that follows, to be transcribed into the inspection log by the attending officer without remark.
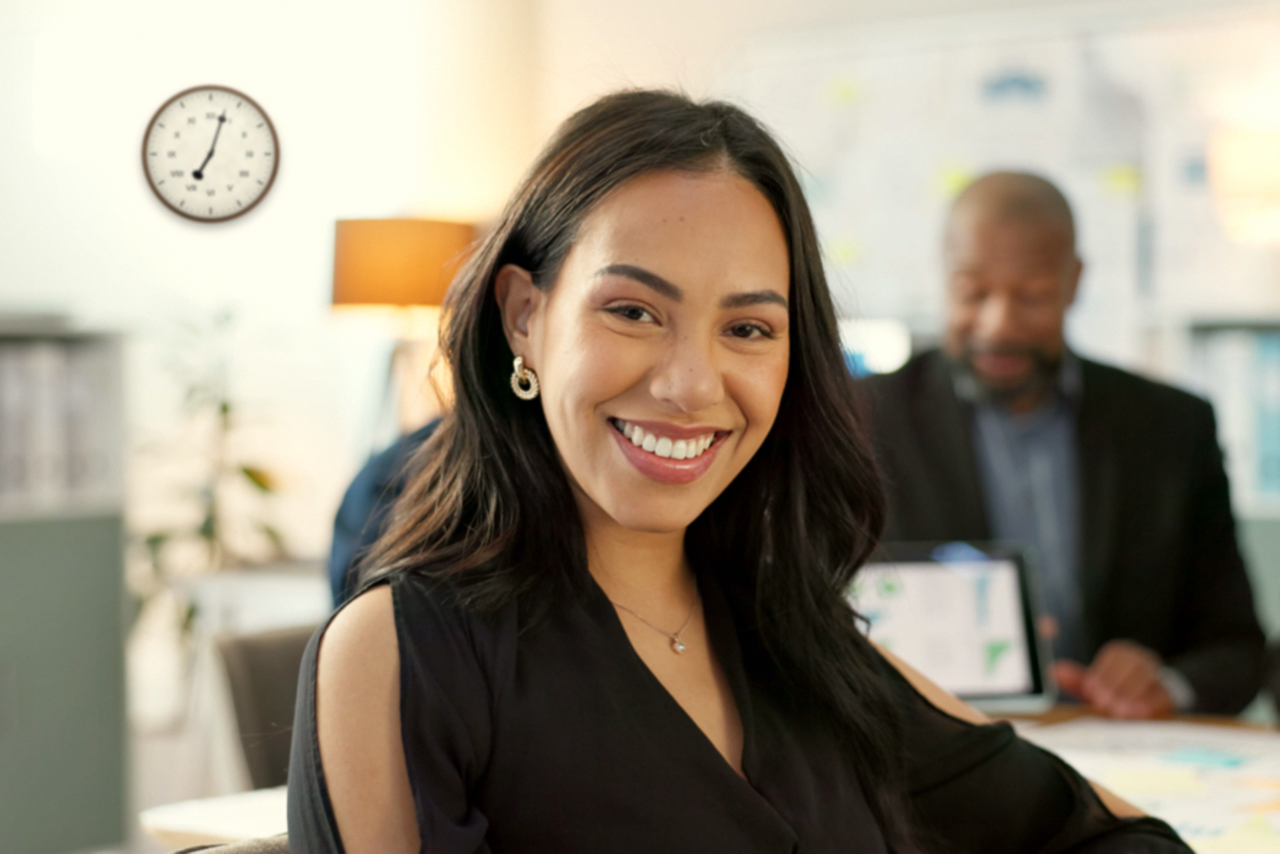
7:03
